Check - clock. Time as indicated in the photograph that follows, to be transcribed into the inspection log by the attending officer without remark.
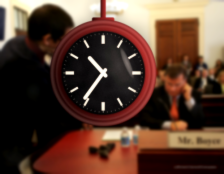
10:36
